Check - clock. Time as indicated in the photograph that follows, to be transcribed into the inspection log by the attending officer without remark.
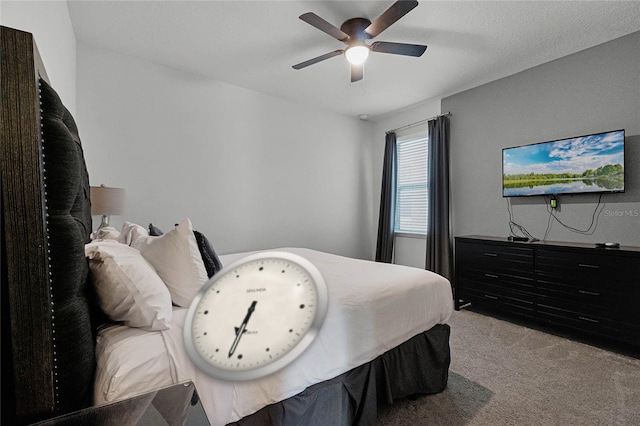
6:32
